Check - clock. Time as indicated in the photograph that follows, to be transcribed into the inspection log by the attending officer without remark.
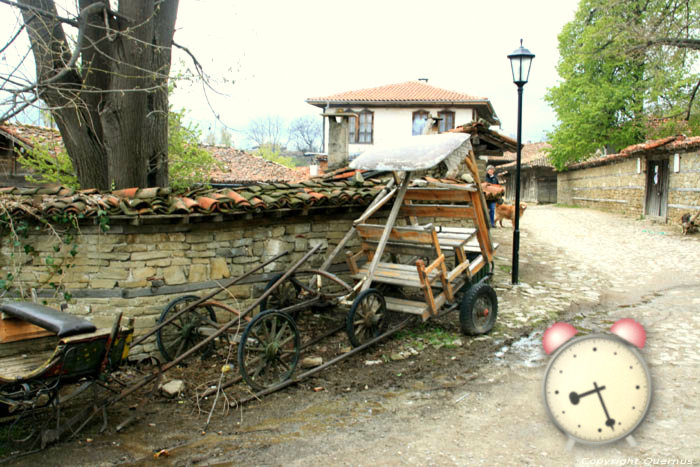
8:27
